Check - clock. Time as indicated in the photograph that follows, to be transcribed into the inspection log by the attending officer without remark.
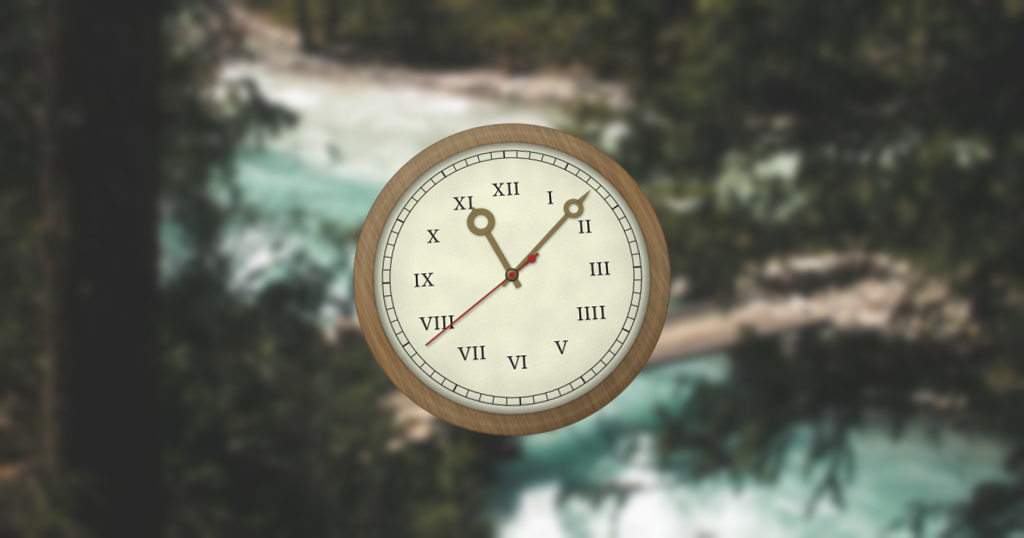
11:07:39
